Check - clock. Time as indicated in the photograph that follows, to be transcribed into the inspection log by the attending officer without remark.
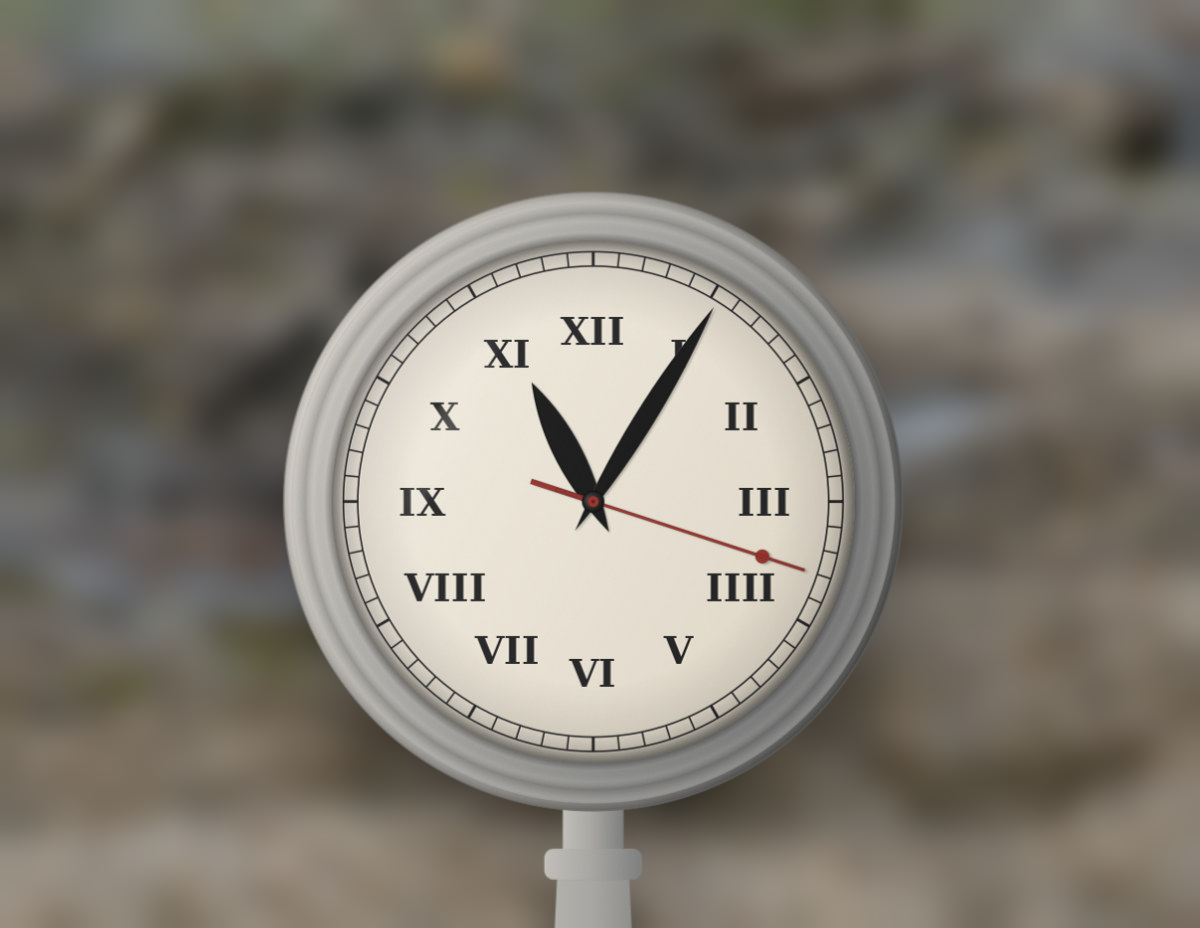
11:05:18
